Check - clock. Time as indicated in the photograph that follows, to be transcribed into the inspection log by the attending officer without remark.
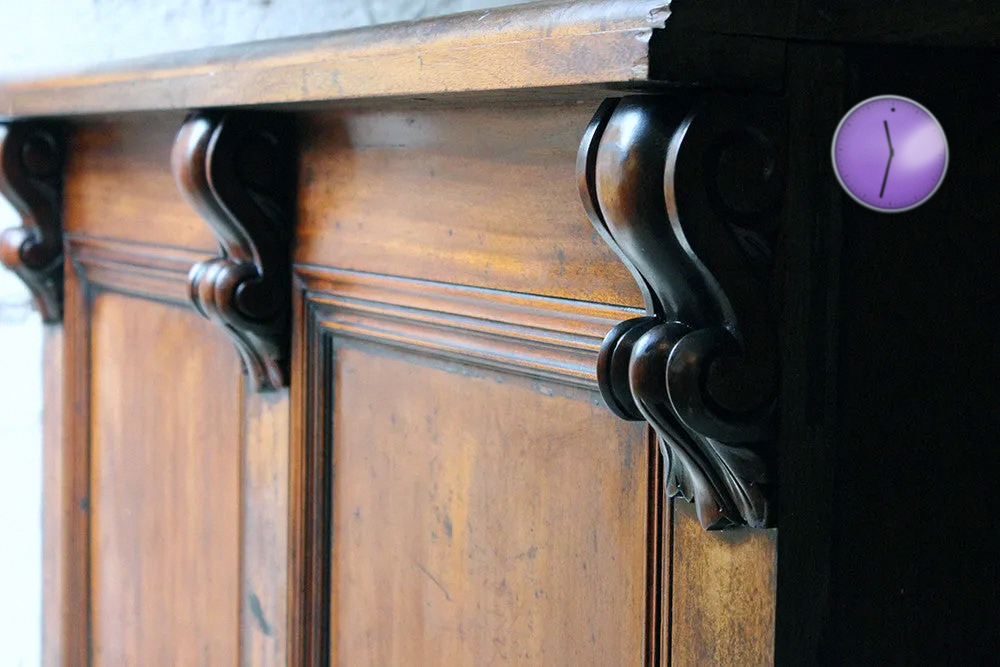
11:32
